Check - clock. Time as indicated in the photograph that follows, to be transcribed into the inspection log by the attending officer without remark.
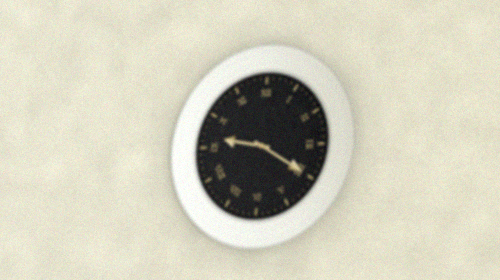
9:20
